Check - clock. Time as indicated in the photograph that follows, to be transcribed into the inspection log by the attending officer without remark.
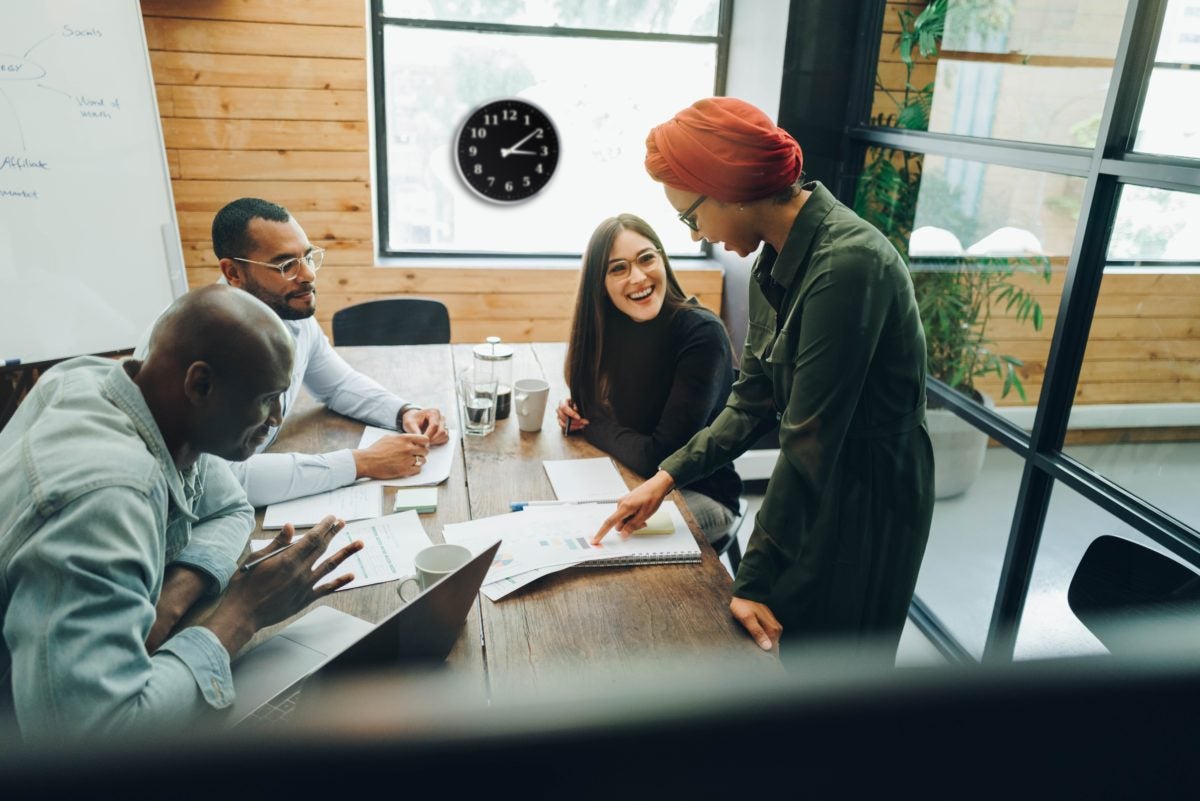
3:09
